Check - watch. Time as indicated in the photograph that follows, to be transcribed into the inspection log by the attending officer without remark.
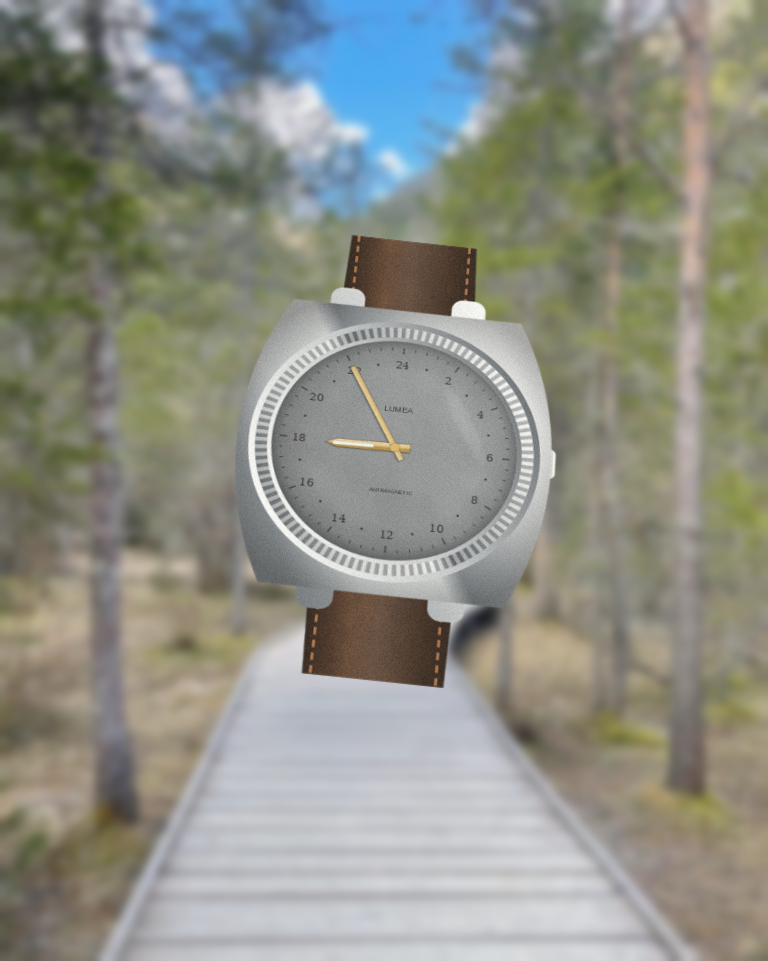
17:55
